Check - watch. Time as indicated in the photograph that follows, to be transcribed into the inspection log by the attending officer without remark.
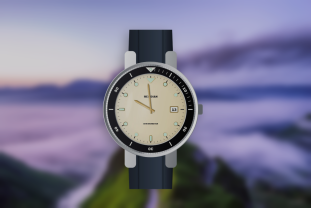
9:59
